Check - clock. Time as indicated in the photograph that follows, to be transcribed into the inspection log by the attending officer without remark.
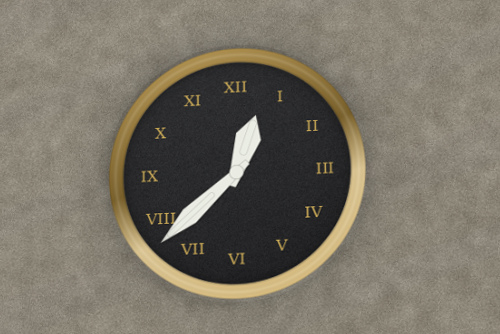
12:38
